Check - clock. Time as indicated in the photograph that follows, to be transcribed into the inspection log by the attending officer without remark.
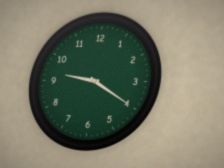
9:20
